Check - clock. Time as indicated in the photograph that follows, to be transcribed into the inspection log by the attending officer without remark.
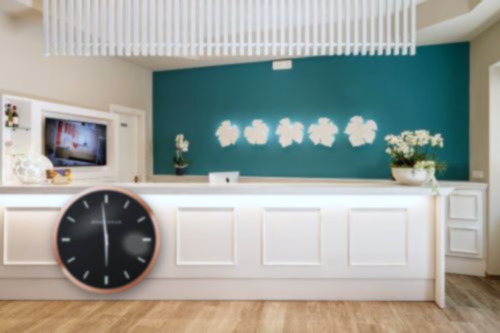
5:59
